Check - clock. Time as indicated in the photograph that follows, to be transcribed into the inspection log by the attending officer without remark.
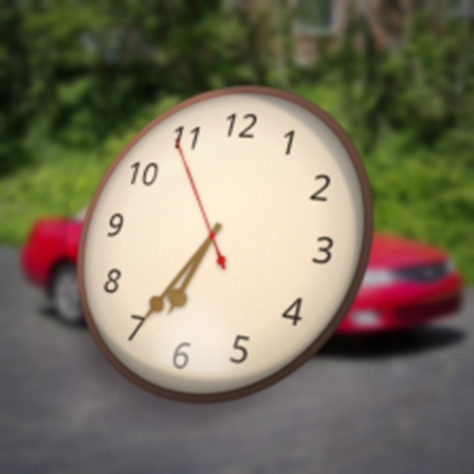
6:34:54
